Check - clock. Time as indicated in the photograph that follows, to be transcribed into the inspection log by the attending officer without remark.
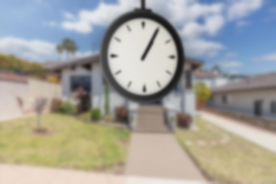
1:05
